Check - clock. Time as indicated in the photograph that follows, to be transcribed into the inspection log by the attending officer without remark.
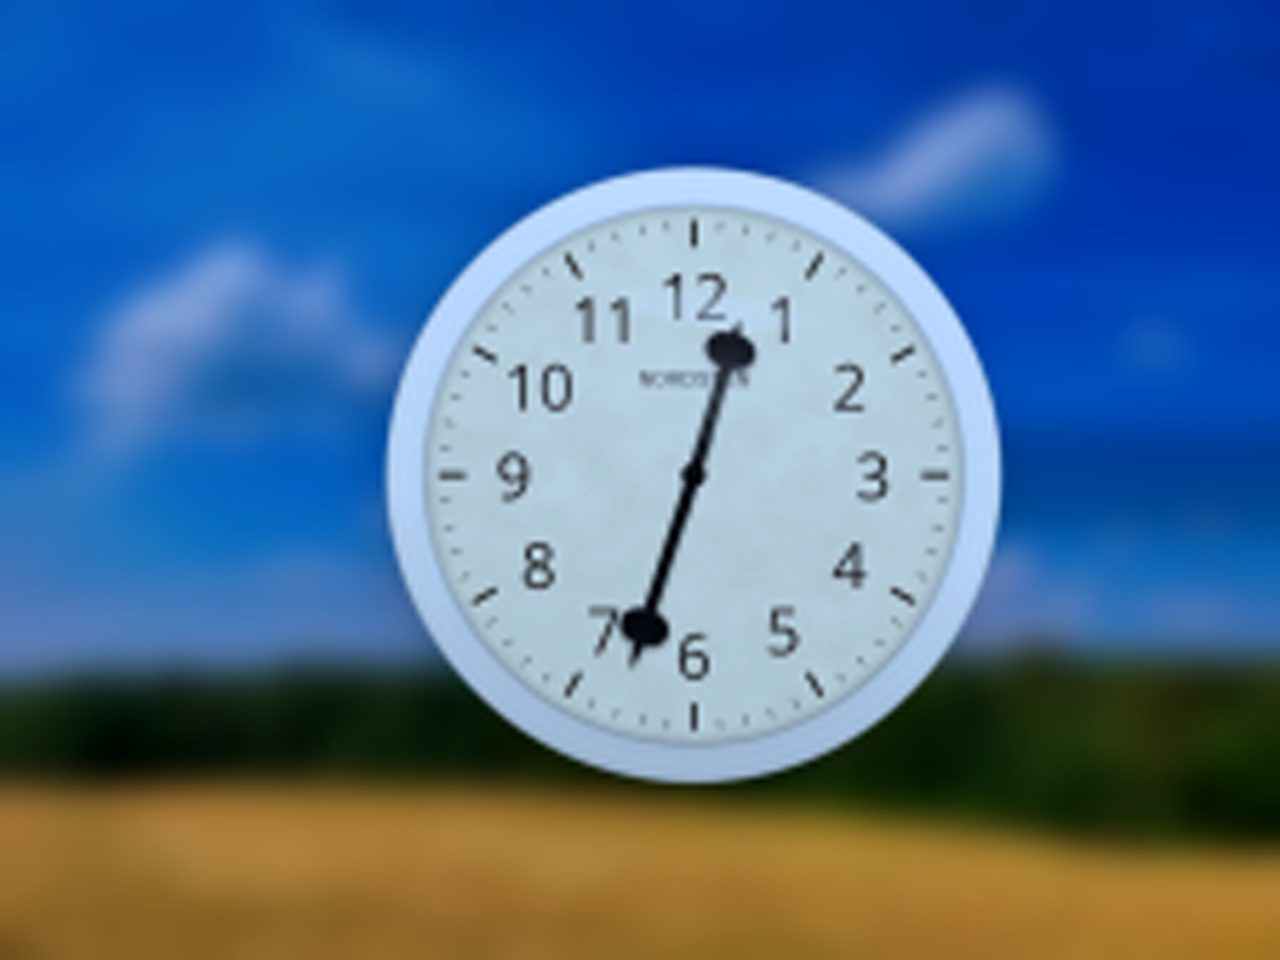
12:33
